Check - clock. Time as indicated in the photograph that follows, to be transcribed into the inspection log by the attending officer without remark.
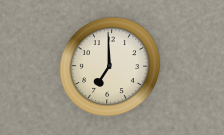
6:59
